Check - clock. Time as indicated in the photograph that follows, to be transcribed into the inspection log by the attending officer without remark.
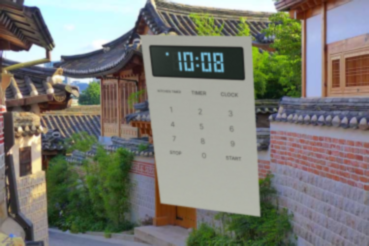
10:08
